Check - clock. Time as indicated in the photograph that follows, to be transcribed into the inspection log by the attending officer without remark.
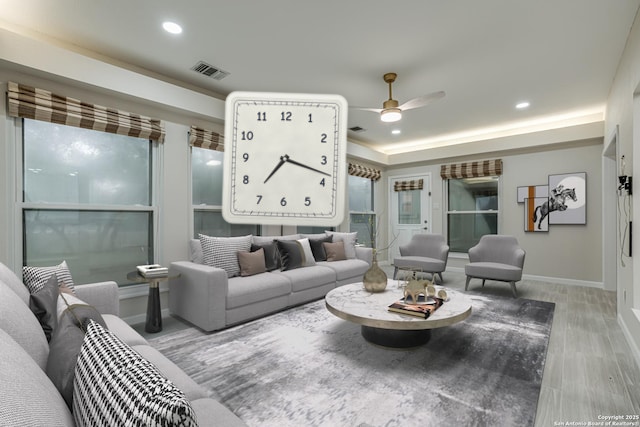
7:18
